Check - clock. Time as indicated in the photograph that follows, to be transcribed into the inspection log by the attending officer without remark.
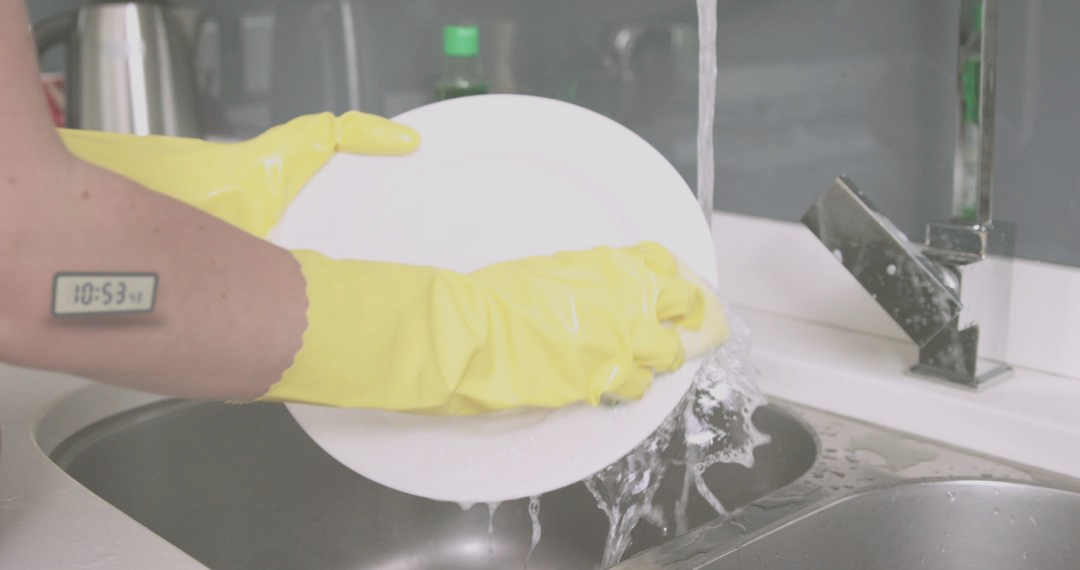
10:53
